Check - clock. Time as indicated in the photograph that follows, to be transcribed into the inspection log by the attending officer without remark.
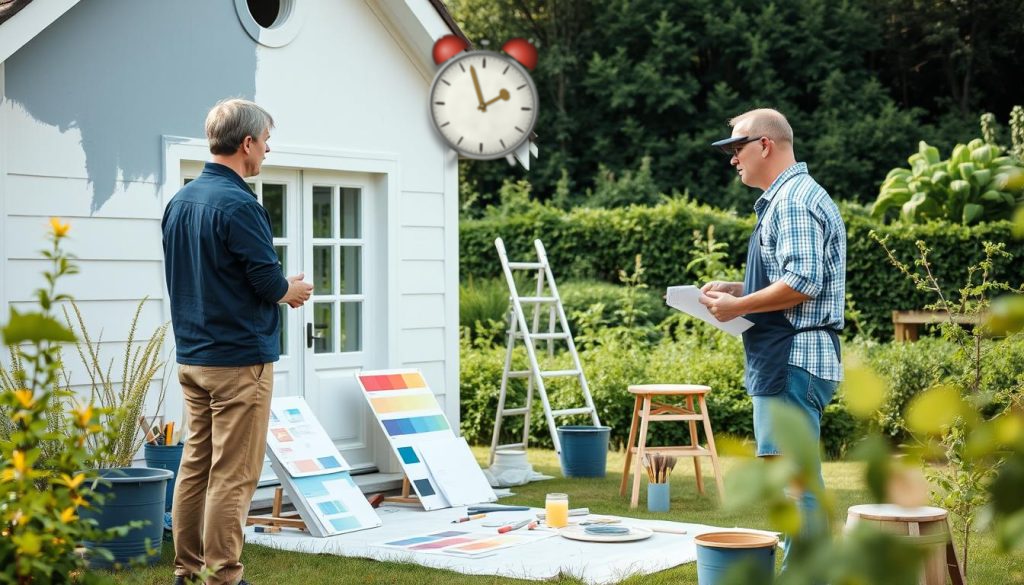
1:57
